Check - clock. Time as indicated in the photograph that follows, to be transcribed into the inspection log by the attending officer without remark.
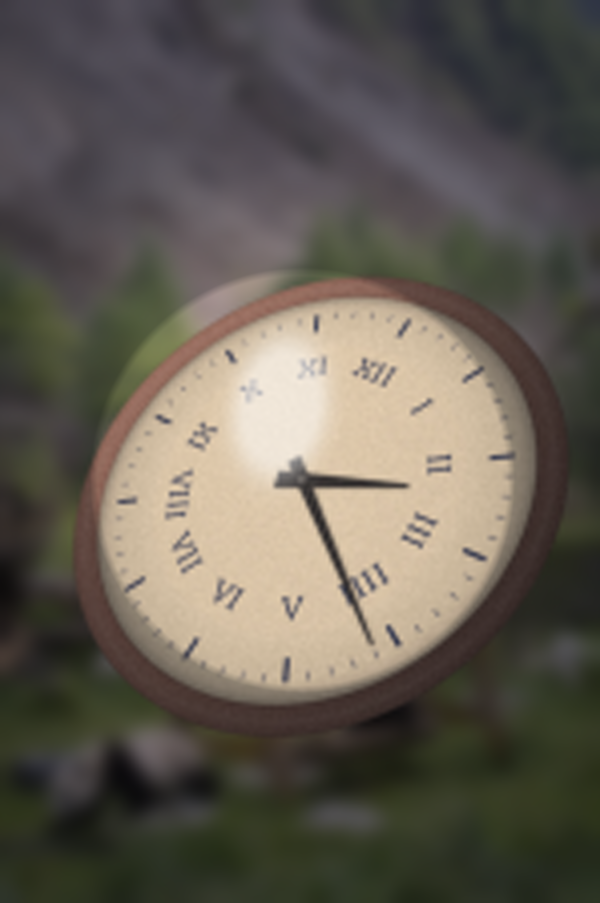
2:21
